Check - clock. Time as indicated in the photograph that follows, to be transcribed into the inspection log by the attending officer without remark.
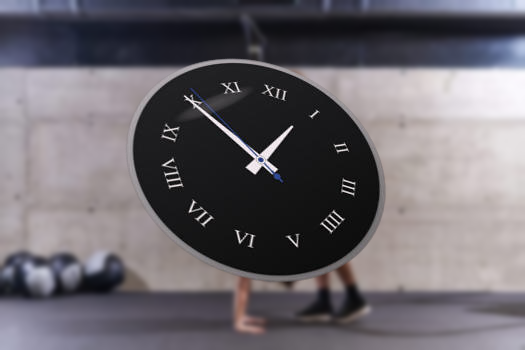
12:49:51
